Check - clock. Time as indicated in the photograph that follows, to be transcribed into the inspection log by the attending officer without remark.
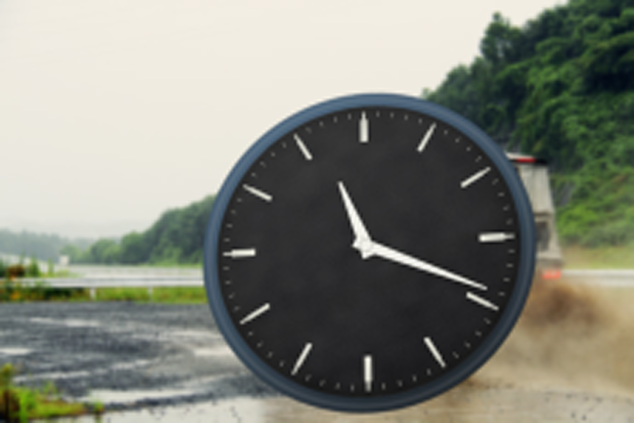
11:19
